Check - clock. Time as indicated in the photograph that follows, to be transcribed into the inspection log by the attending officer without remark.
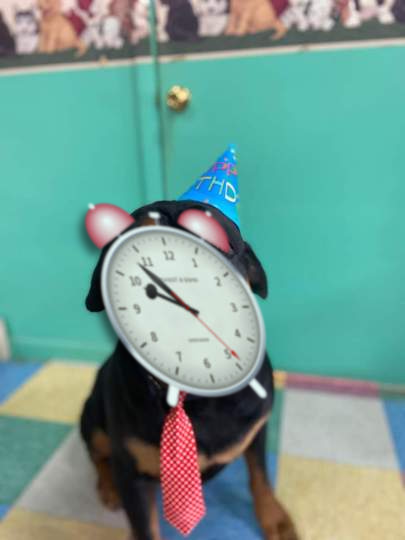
9:53:24
